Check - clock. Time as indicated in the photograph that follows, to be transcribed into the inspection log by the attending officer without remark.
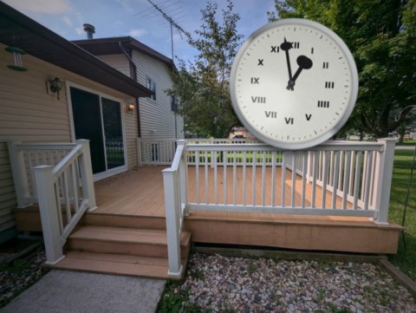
12:58
